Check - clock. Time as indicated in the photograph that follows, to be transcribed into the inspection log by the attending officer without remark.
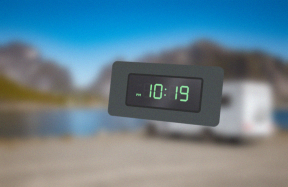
10:19
